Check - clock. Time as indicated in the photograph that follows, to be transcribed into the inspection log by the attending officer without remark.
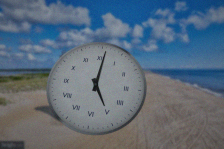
5:01
